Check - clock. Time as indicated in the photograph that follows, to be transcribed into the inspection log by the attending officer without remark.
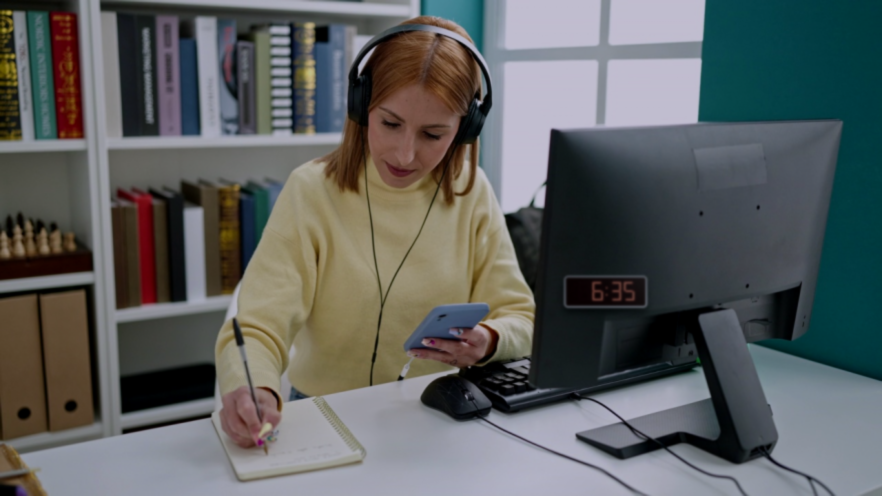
6:35
